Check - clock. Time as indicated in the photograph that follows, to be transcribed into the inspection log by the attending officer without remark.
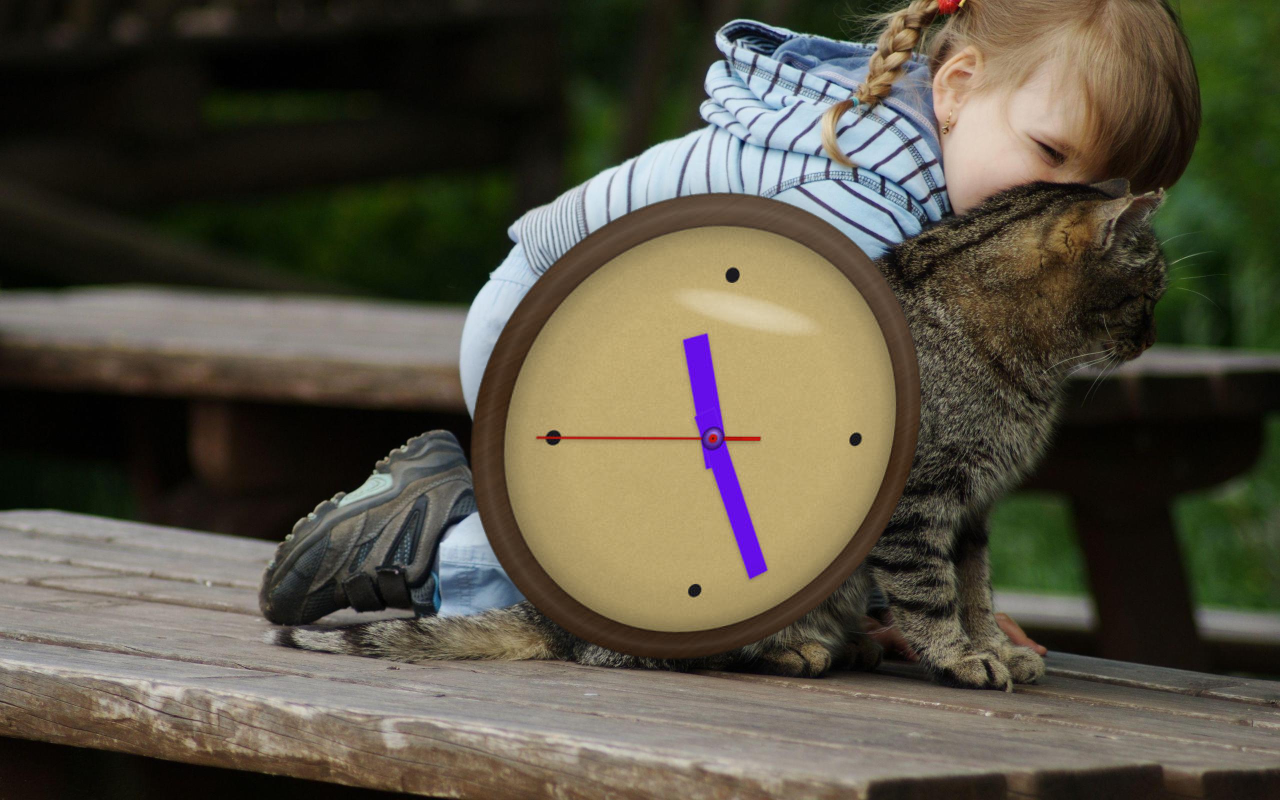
11:25:45
